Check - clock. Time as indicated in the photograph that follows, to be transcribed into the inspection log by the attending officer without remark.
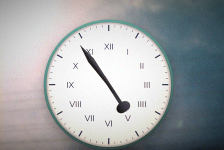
4:54
